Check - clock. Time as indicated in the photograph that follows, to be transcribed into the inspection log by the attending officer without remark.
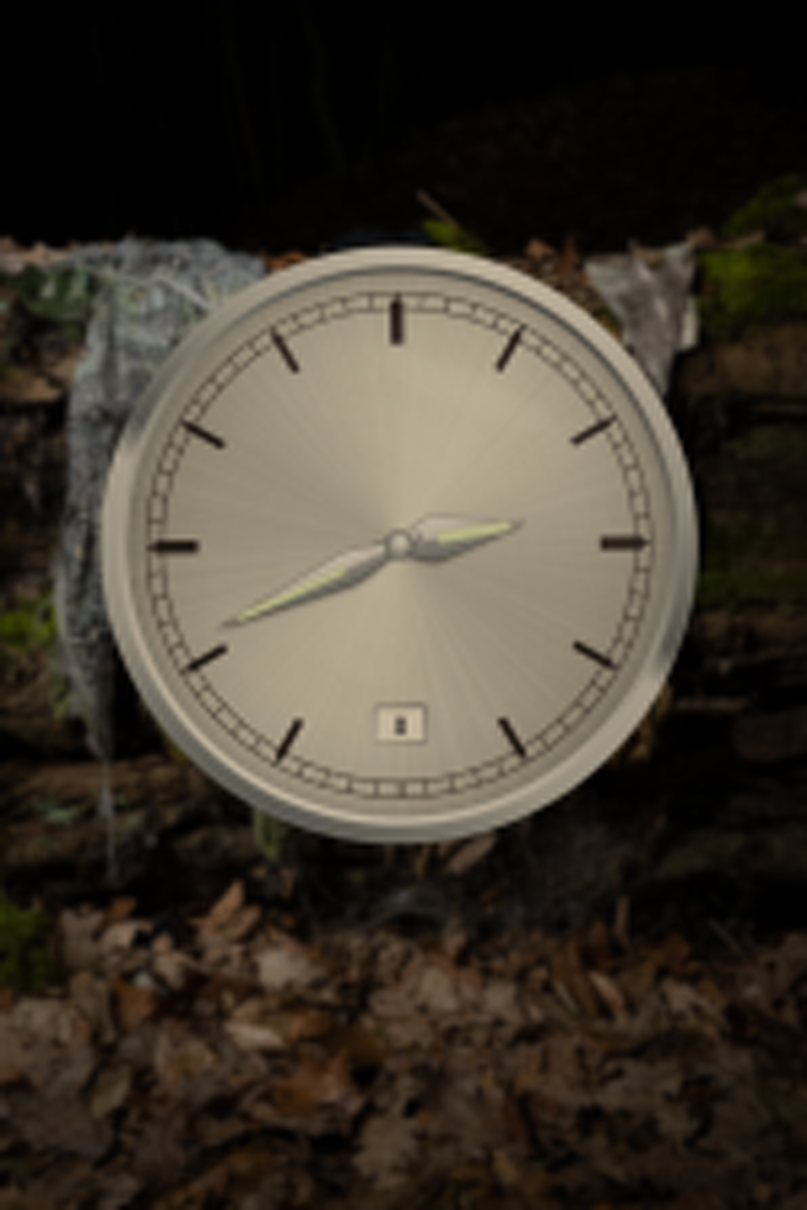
2:41
